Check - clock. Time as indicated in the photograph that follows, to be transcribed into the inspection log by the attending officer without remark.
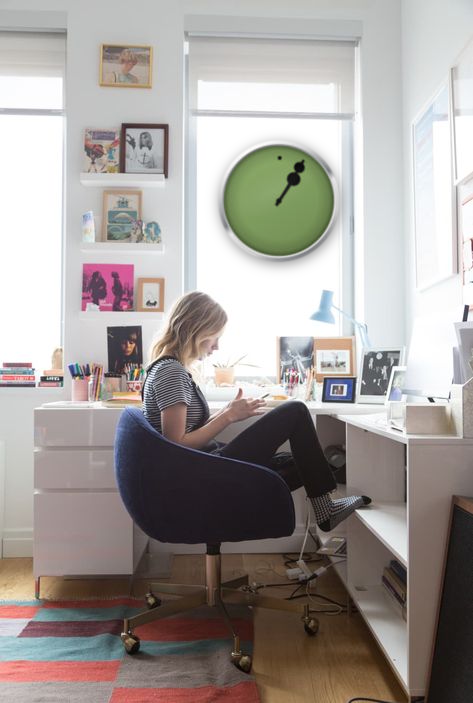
1:05
